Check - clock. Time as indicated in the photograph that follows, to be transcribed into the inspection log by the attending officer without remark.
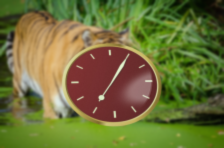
7:05
